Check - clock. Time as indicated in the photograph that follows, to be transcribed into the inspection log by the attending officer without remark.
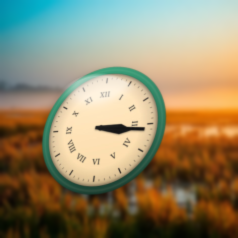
3:16
